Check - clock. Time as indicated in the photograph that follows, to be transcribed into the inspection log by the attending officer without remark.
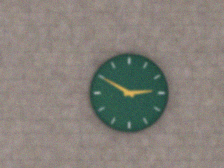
2:50
